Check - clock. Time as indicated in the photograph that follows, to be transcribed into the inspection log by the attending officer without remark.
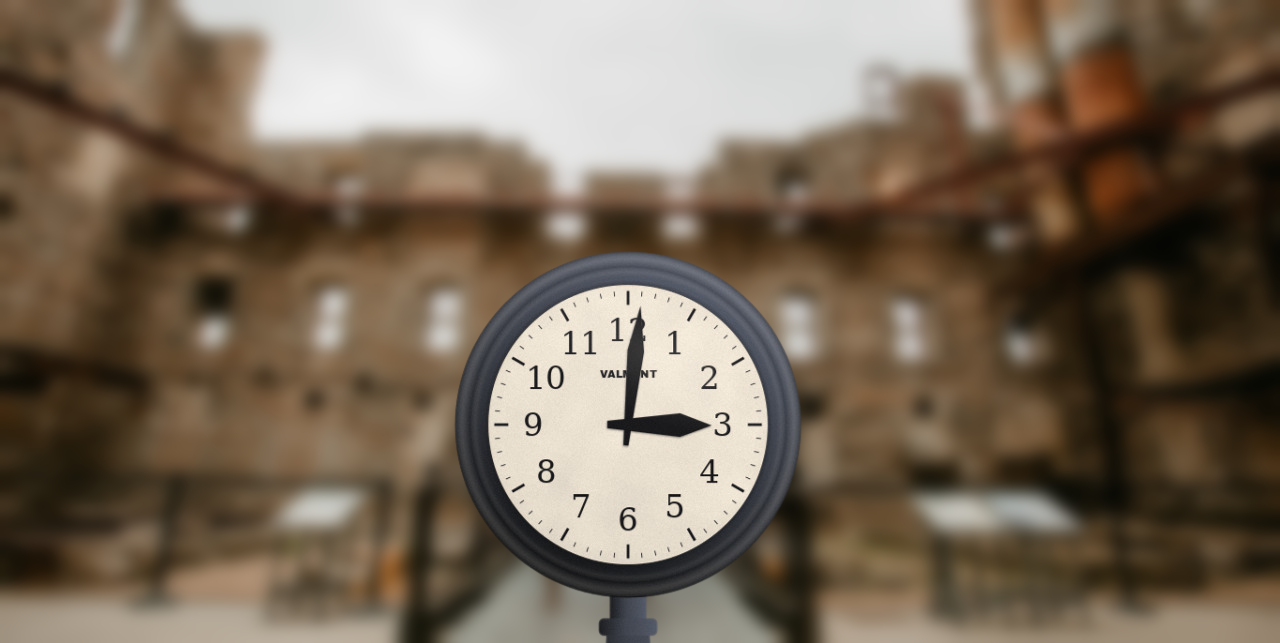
3:01
